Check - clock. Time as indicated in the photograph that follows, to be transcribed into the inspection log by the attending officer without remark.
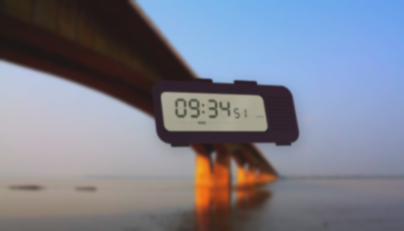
9:34
